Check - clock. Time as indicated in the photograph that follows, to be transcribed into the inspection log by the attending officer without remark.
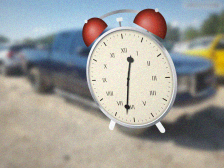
12:32
